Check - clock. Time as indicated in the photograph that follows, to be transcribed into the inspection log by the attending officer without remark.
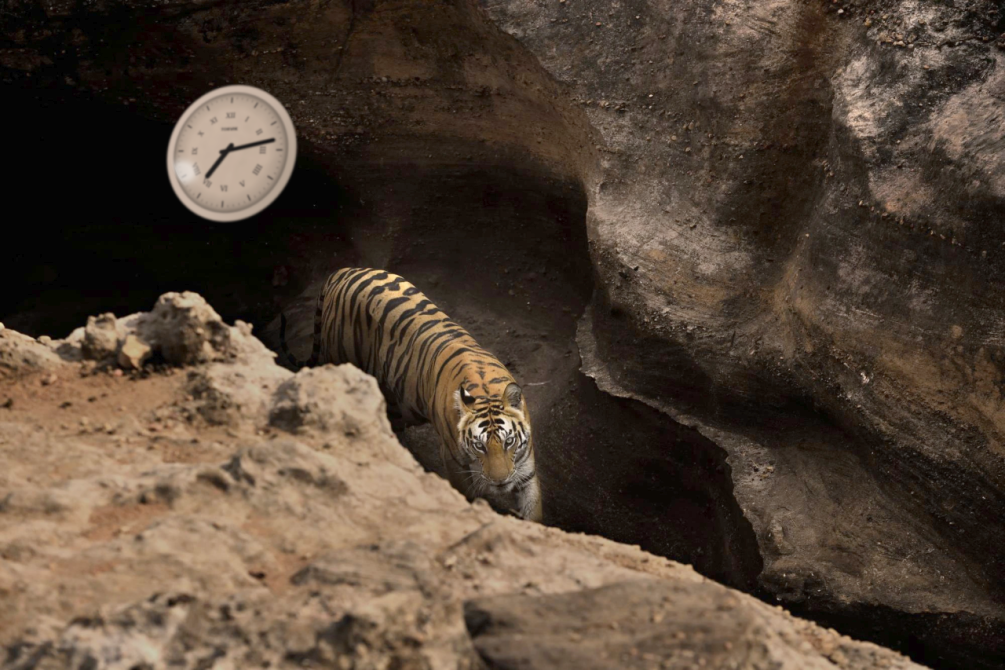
7:13
